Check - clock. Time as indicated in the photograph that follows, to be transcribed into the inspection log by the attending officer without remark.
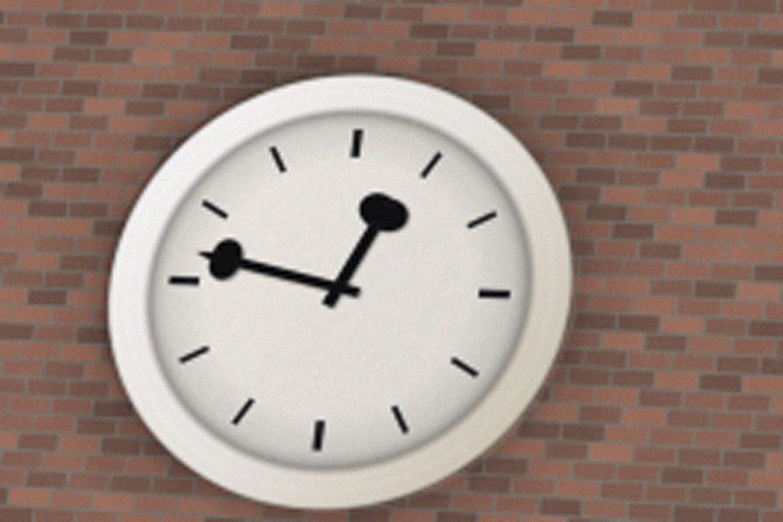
12:47
